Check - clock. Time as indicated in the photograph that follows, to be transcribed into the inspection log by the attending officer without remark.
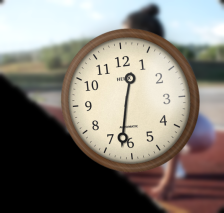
12:32
